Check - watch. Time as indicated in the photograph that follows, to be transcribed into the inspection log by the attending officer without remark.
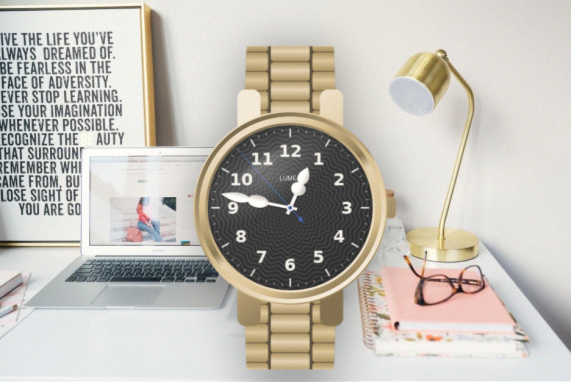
12:46:53
